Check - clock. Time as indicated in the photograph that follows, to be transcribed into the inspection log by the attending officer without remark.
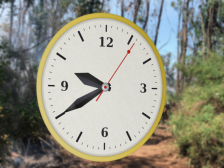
9:40:06
